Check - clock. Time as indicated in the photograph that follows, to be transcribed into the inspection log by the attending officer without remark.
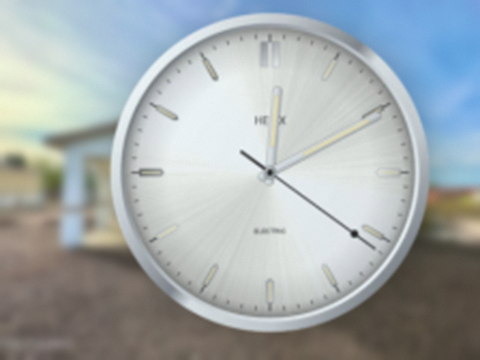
12:10:21
